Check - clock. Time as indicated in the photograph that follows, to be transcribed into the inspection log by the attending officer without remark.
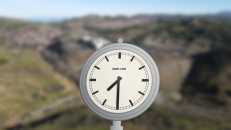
7:30
